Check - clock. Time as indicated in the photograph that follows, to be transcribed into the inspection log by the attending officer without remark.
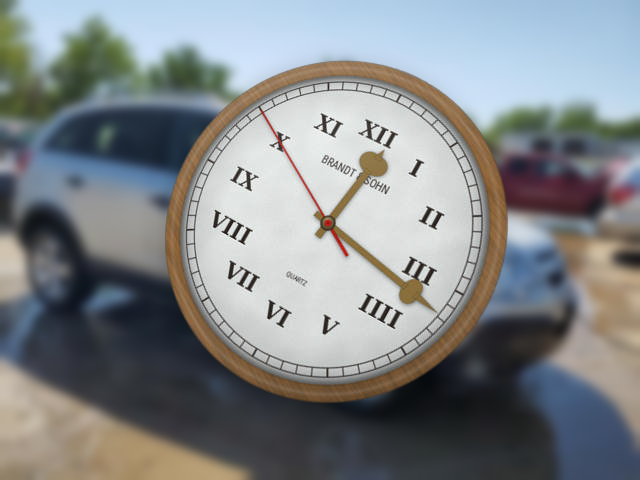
12:16:50
